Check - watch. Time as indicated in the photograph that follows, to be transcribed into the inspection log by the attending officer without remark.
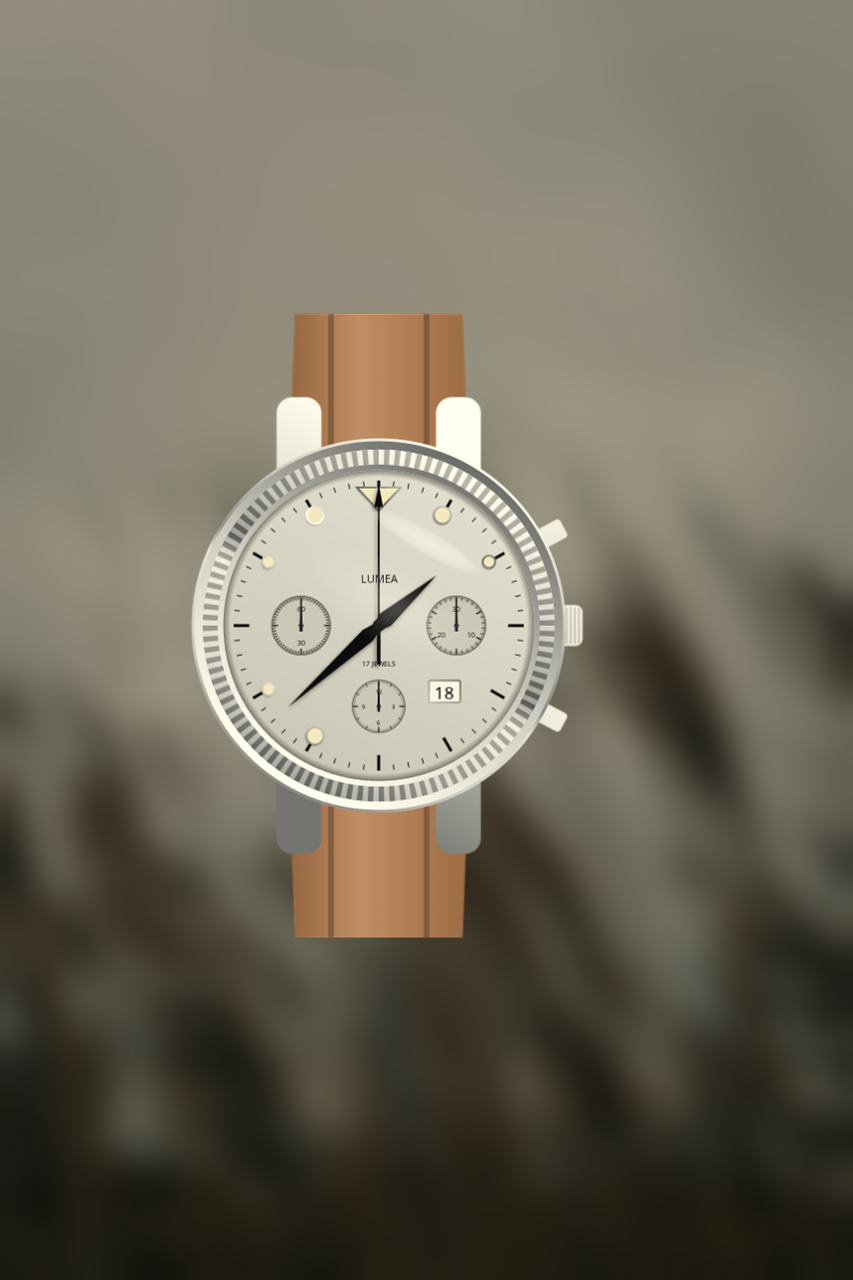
1:38
